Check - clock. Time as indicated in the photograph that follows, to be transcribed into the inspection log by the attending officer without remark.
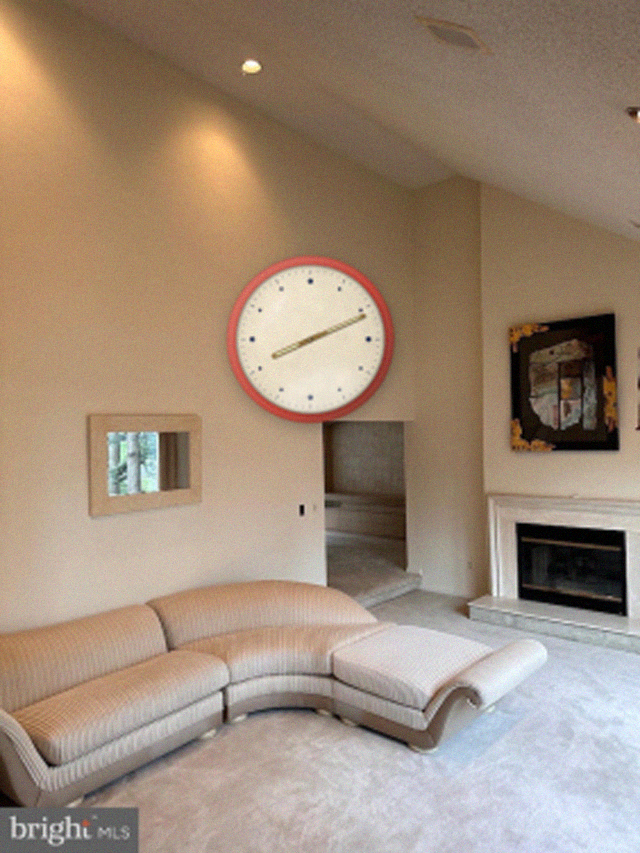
8:11
